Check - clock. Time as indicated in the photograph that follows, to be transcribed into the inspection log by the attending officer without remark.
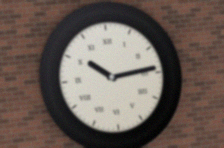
10:14
